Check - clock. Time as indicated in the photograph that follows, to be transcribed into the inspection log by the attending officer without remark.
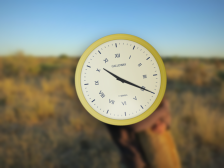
10:20
